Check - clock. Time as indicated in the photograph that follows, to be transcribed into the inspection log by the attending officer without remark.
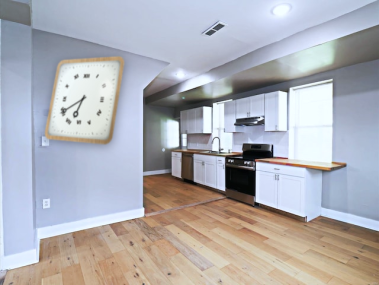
6:40
